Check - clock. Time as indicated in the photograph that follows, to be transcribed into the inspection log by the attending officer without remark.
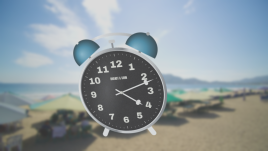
4:12
